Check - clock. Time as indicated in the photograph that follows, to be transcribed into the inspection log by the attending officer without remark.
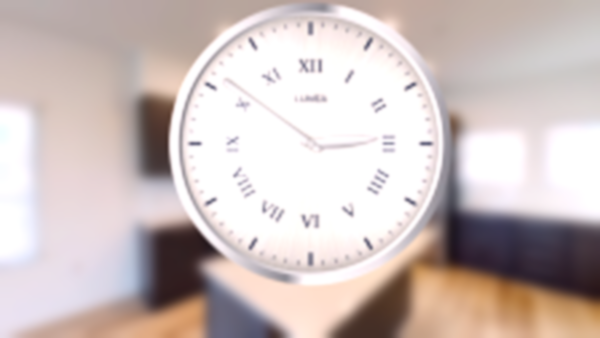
2:51
